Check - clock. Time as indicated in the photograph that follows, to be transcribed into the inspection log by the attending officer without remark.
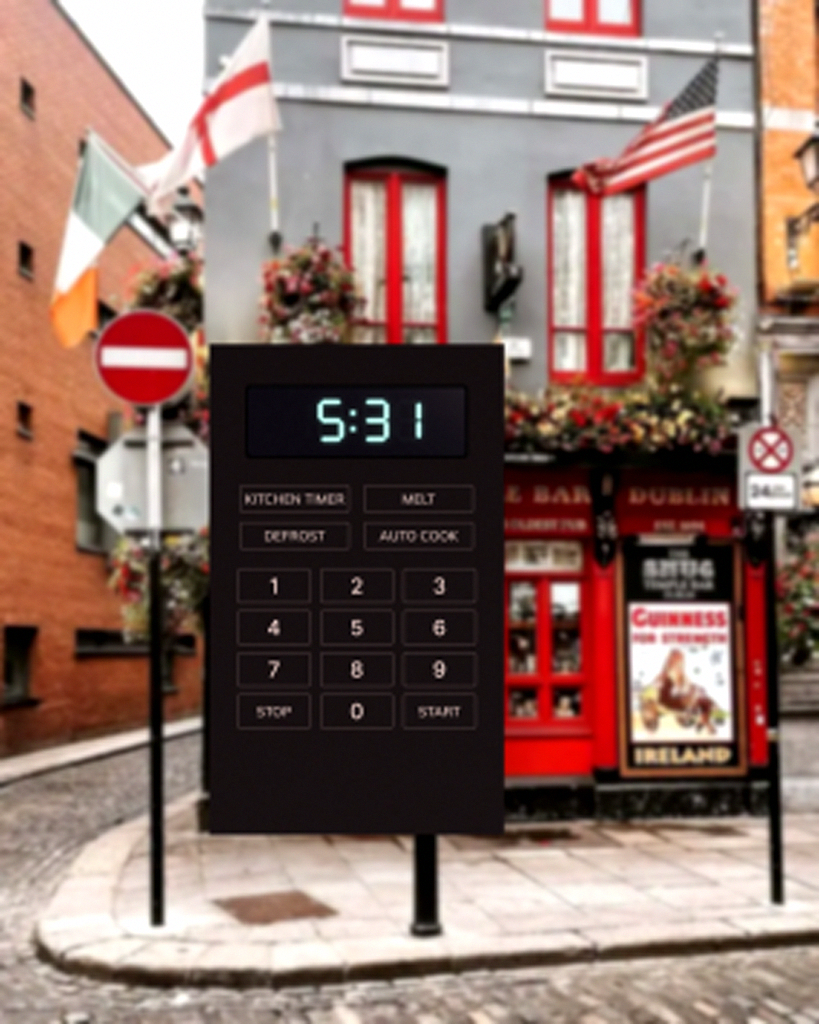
5:31
